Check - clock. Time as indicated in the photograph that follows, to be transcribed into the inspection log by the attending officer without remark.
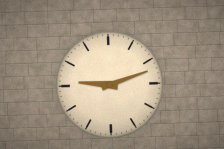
9:12
